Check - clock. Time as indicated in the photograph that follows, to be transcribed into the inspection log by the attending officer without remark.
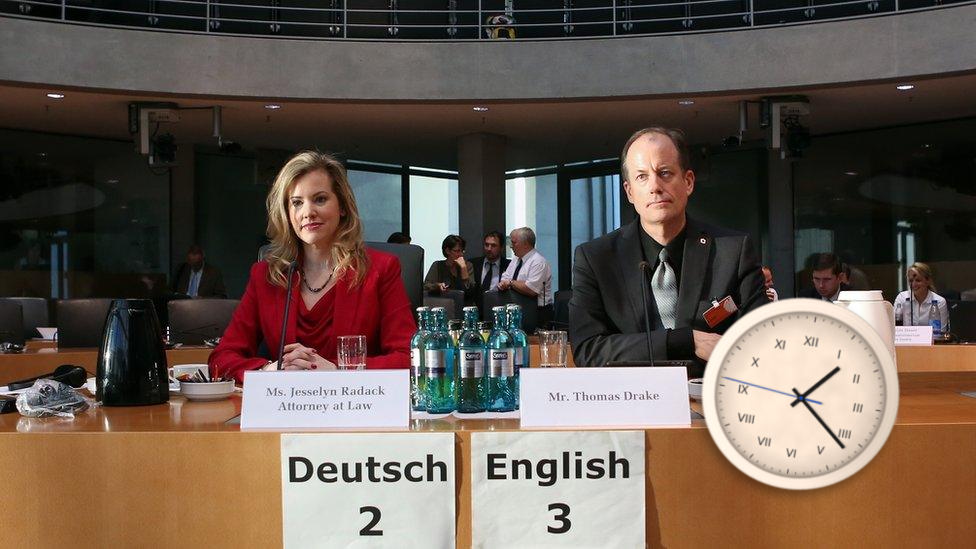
1:21:46
